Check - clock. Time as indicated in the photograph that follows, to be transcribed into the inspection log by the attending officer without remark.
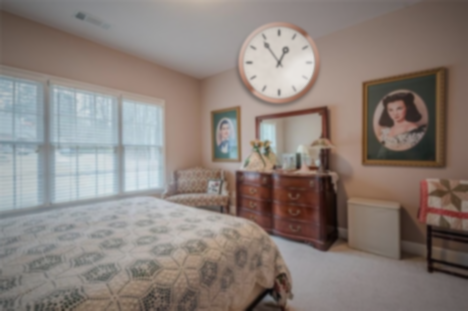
12:54
